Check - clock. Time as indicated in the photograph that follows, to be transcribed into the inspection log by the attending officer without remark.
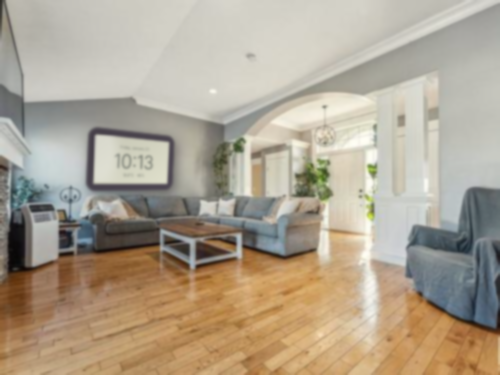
10:13
